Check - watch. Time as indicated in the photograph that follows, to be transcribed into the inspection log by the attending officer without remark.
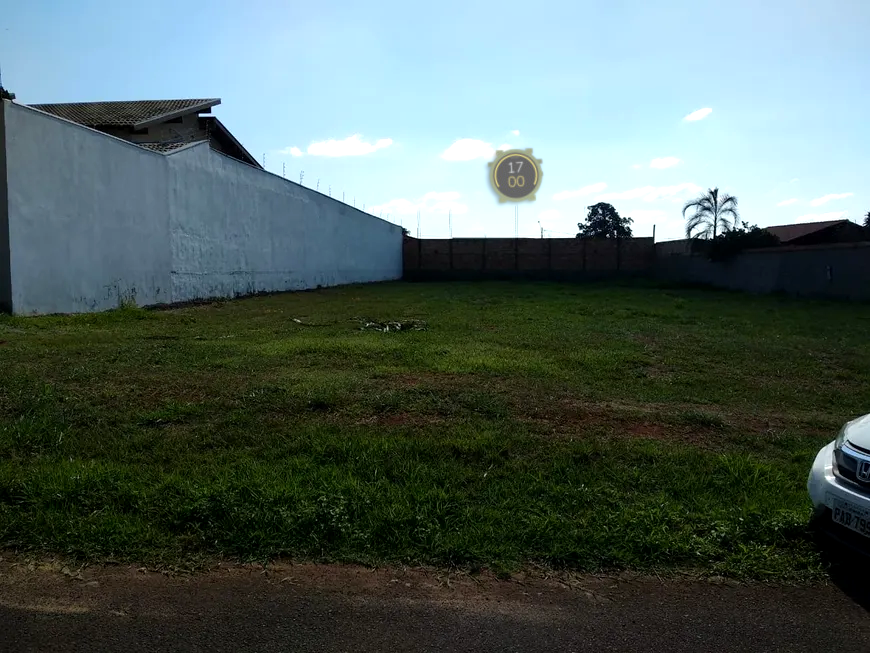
17:00
